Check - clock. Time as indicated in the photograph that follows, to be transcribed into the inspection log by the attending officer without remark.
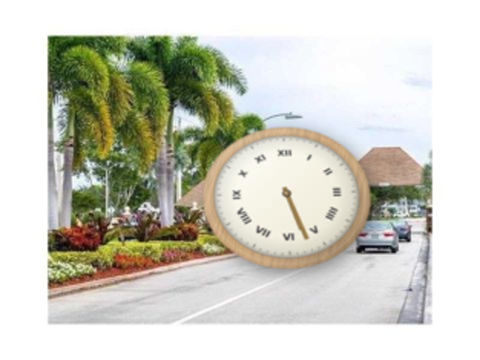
5:27
